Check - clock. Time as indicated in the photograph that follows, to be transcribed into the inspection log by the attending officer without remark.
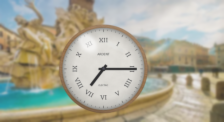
7:15
